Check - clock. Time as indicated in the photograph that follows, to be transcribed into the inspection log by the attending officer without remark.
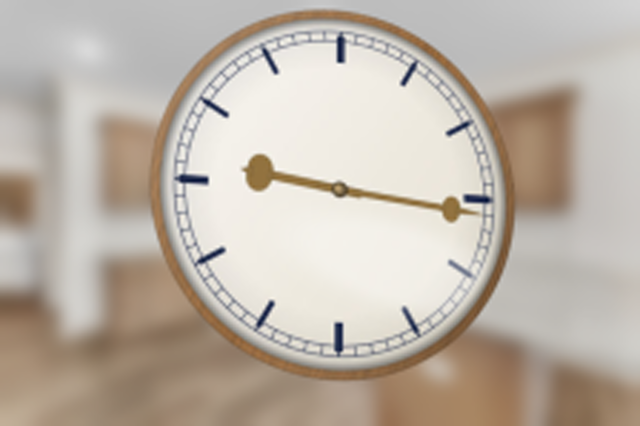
9:16
